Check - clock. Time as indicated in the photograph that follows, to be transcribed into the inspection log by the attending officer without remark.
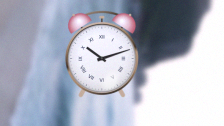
10:12
